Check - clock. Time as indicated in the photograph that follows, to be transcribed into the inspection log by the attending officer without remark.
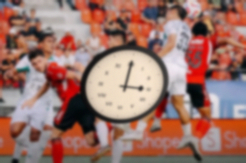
3:00
